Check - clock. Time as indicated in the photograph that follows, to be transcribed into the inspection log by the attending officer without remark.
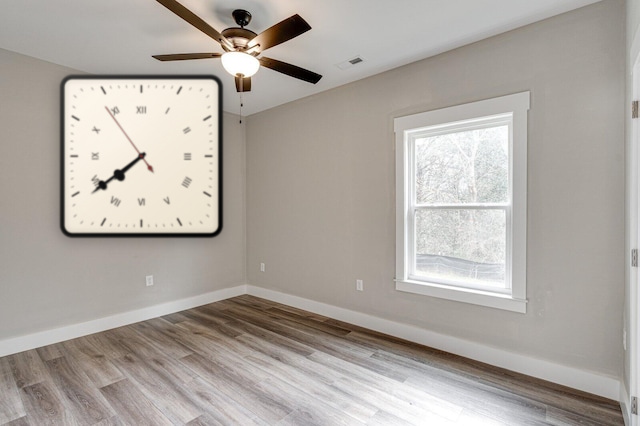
7:38:54
